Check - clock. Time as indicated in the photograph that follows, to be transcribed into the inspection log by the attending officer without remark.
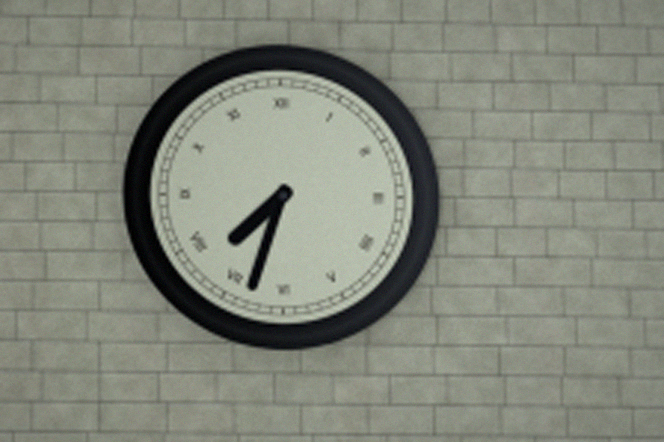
7:33
